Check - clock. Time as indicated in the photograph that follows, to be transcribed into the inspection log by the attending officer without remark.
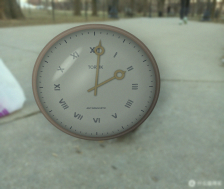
2:01
